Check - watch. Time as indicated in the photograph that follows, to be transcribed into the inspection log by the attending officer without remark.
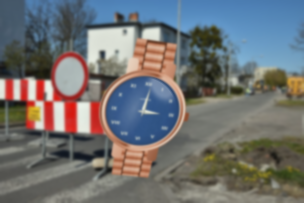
3:01
